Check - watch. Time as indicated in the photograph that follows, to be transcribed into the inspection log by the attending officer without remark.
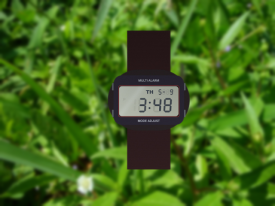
3:48
